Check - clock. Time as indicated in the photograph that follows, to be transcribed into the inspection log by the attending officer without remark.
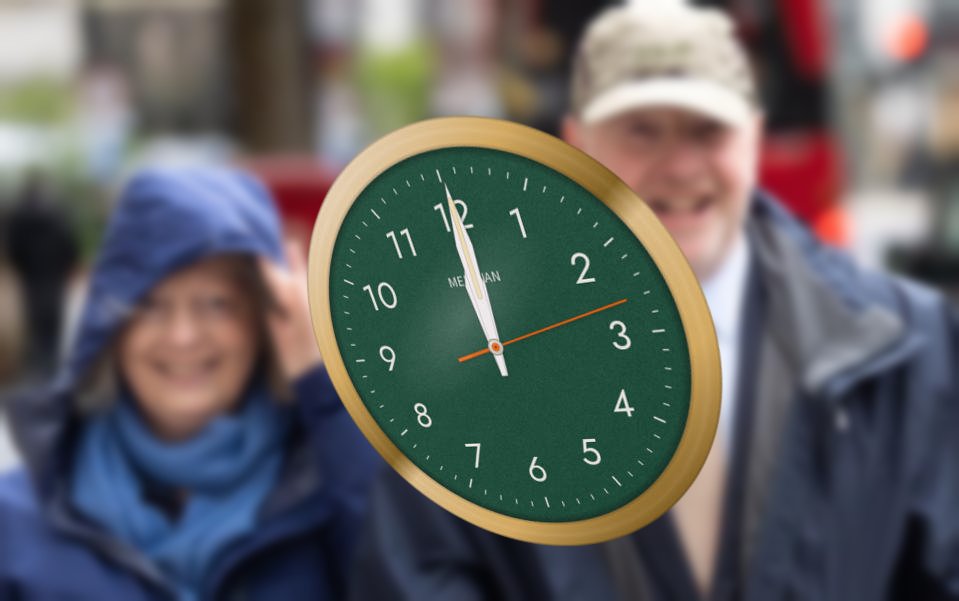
12:00:13
